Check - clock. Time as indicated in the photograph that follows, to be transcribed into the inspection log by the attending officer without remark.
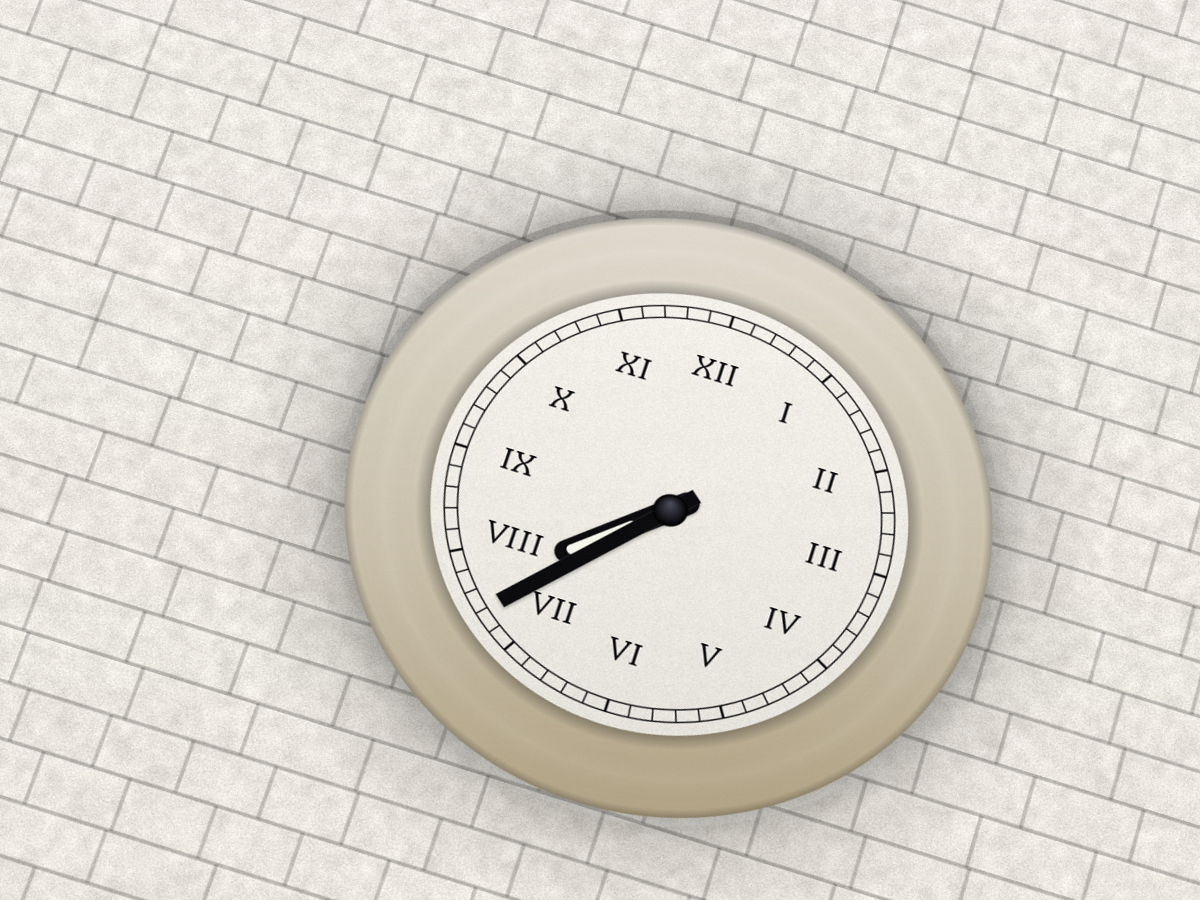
7:37
